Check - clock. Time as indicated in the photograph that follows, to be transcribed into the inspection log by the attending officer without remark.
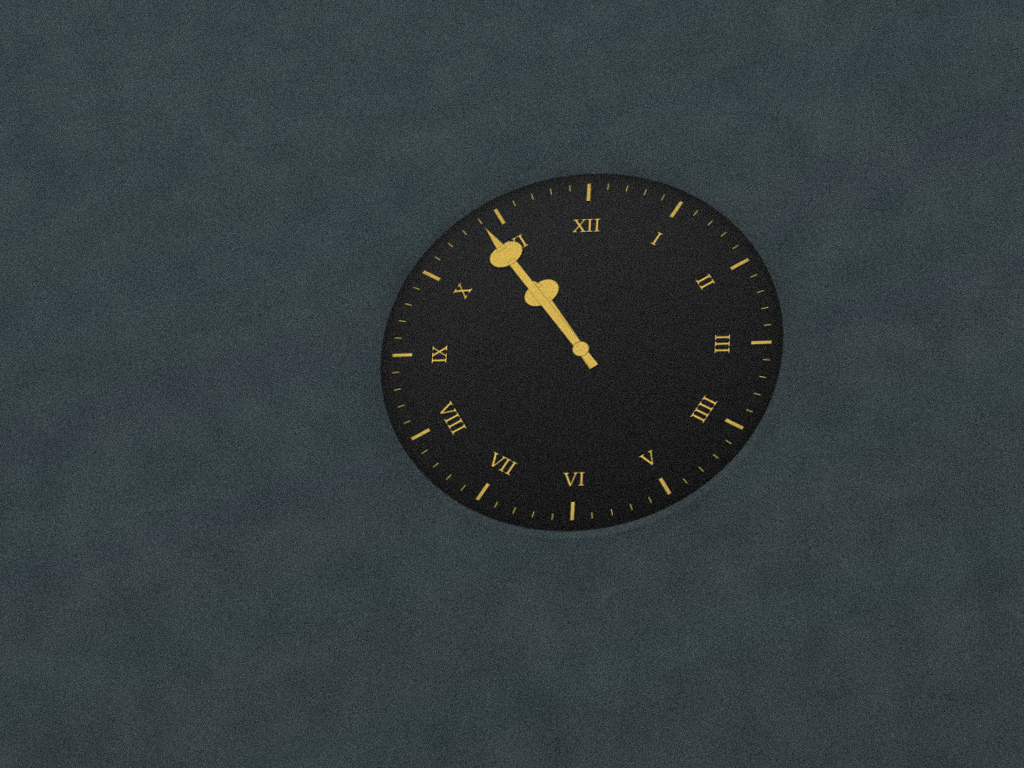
10:54
